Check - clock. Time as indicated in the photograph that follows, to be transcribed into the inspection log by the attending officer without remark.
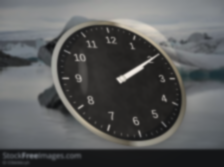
2:10
